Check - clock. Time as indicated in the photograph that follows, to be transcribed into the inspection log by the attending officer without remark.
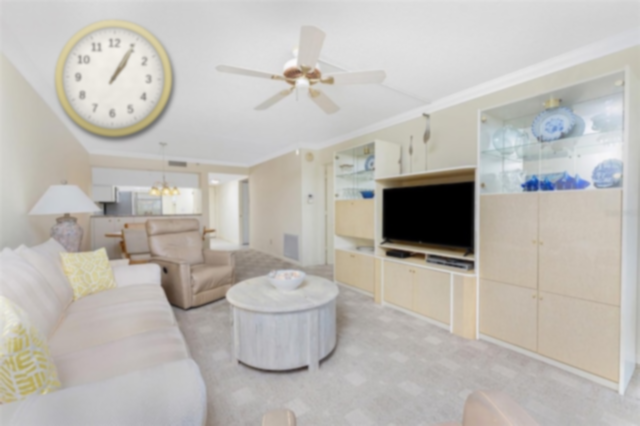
1:05
